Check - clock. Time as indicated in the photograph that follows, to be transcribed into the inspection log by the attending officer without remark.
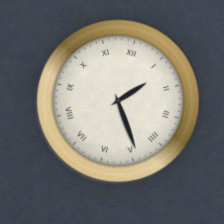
1:24
